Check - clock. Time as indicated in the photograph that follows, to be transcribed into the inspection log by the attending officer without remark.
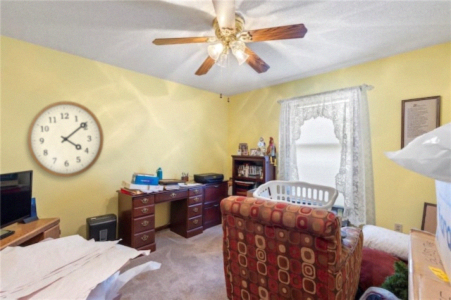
4:09
